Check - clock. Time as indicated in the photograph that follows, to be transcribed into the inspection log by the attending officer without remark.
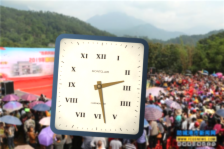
2:28
